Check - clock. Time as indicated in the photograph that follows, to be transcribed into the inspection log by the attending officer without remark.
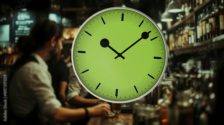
10:08
